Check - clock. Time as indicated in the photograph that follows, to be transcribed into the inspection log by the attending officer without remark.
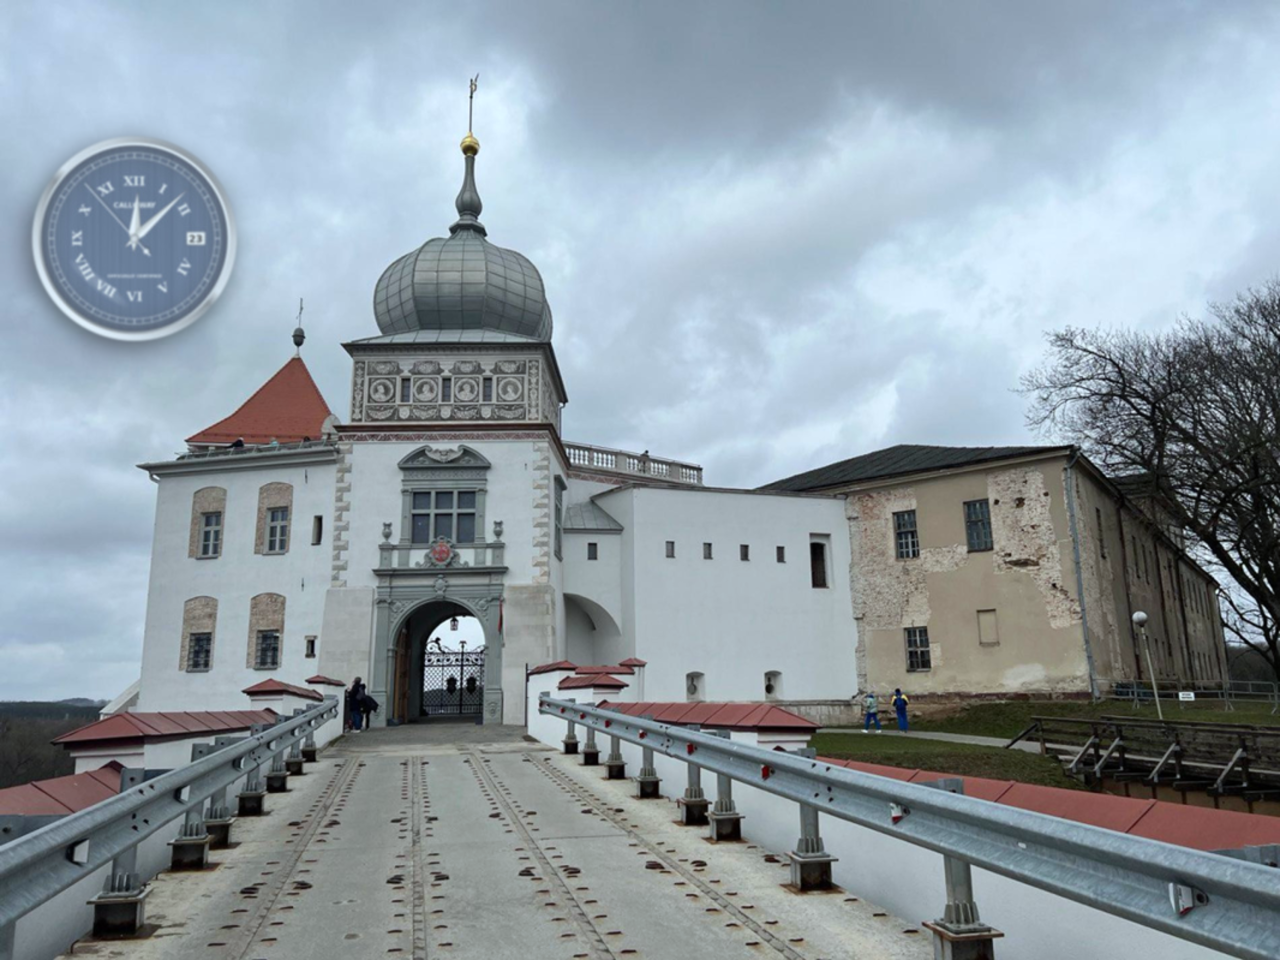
12:07:53
